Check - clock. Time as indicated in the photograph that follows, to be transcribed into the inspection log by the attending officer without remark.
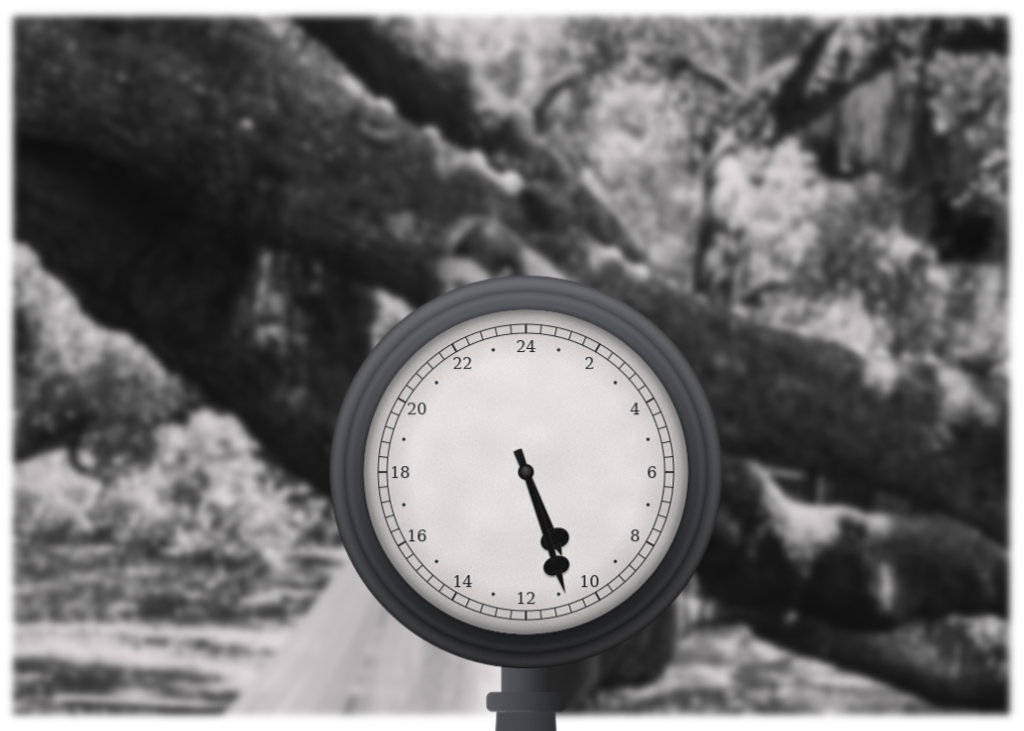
10:27
